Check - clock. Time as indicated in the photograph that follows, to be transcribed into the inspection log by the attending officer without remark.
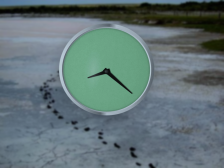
8:22
